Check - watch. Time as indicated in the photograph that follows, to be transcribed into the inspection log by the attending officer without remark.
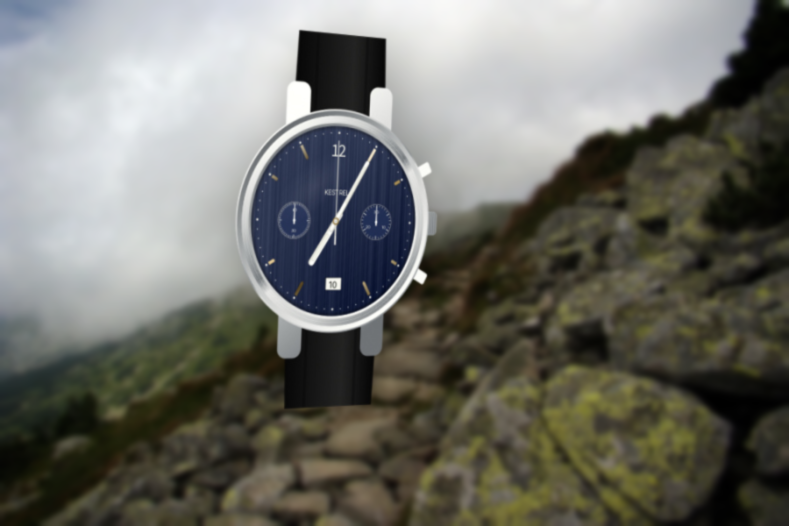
7:05
